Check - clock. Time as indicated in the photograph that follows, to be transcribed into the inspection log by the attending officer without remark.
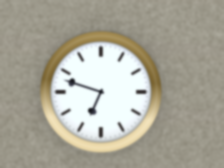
6:48
